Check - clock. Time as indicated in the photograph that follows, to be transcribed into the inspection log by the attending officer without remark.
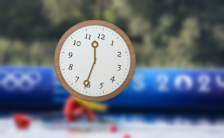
11:31
